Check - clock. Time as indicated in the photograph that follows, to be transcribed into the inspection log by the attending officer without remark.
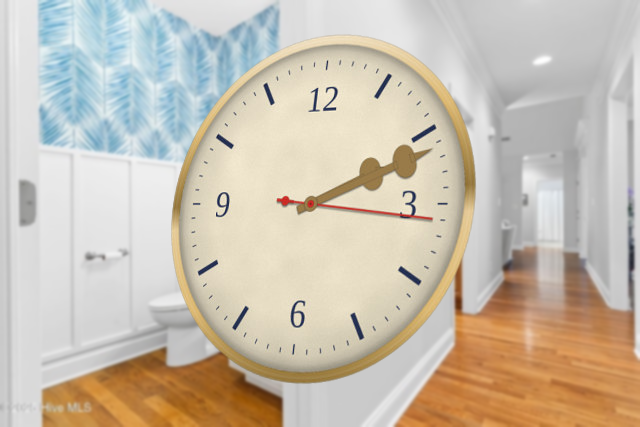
2:11:16
